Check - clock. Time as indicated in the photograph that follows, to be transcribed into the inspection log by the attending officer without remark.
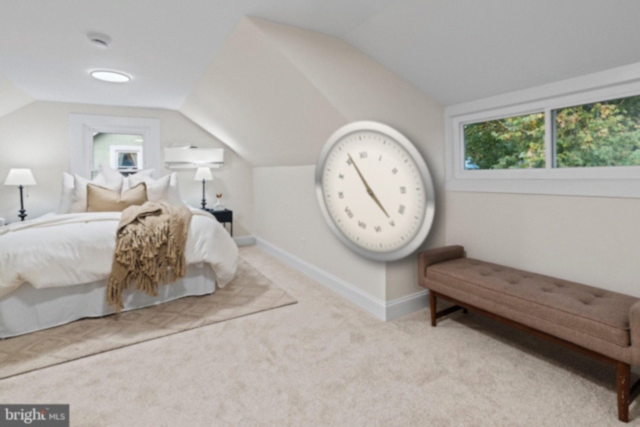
4:56
